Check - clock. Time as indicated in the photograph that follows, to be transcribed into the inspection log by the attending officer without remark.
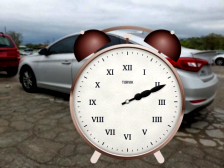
2:11
